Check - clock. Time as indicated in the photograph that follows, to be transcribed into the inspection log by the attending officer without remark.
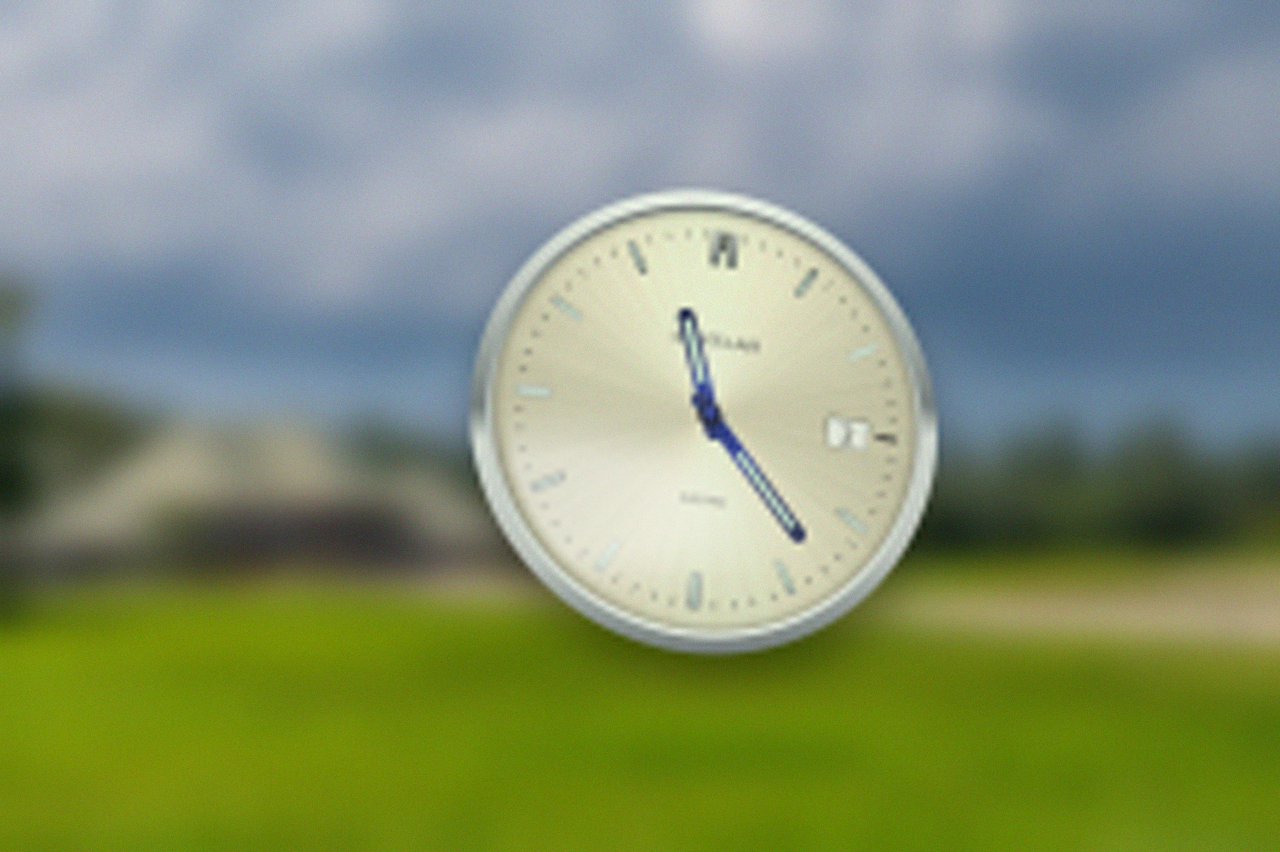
11:23
